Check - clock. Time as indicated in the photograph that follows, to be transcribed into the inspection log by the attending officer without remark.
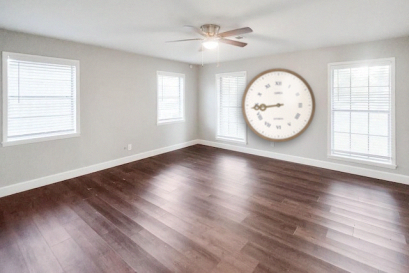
8:44
